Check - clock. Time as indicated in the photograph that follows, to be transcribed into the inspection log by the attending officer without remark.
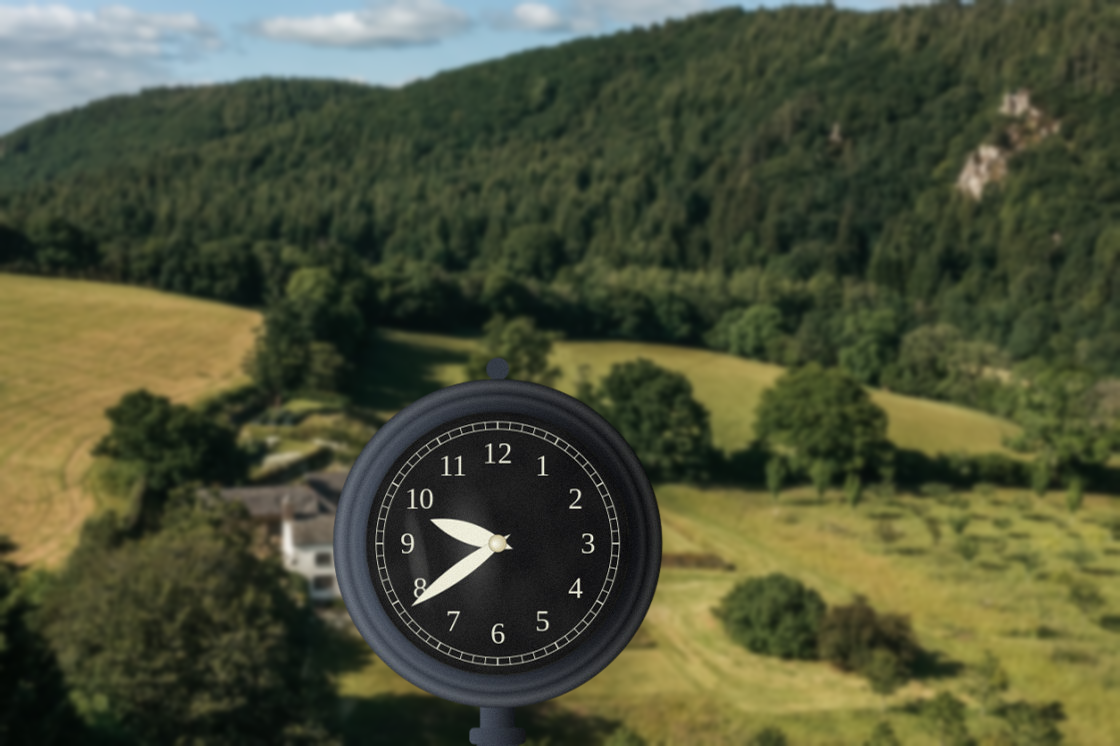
9:39
